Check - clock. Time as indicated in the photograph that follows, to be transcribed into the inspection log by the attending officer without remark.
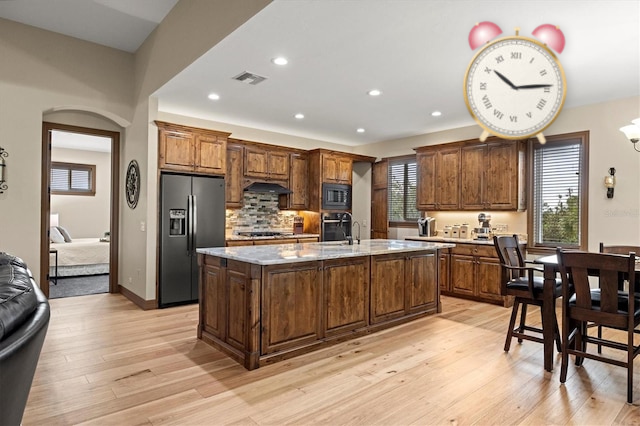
10:14
